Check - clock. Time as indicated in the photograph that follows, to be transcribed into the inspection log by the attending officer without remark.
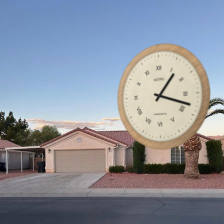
1:18
